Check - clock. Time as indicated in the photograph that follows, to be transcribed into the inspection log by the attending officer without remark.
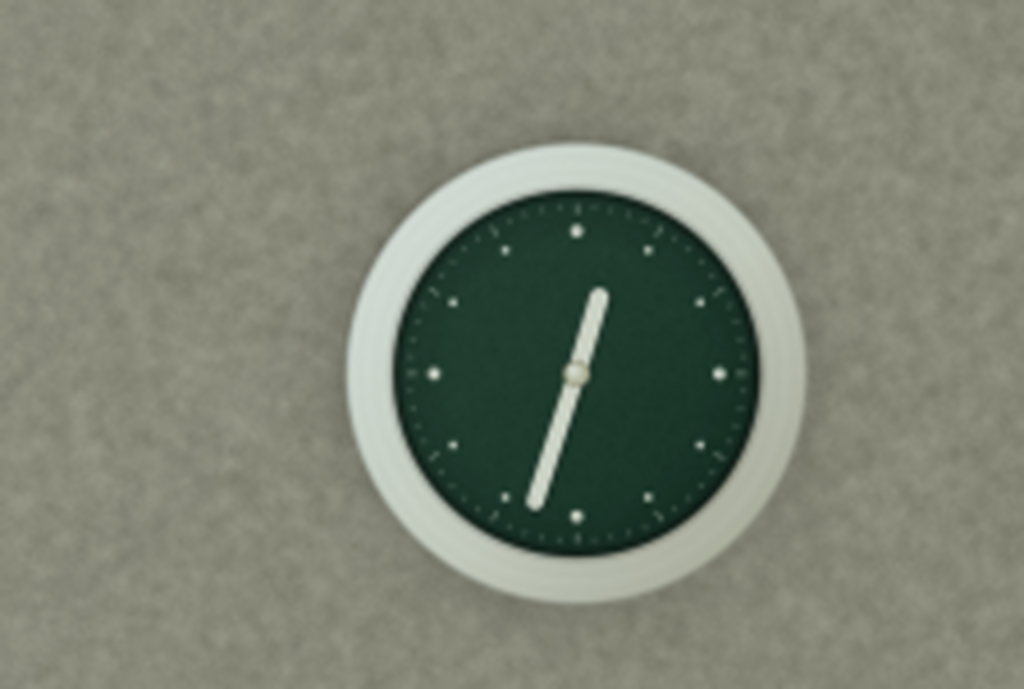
12:33
